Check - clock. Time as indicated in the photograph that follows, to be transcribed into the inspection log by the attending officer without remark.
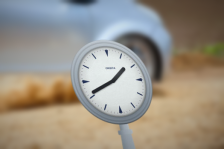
1:41
